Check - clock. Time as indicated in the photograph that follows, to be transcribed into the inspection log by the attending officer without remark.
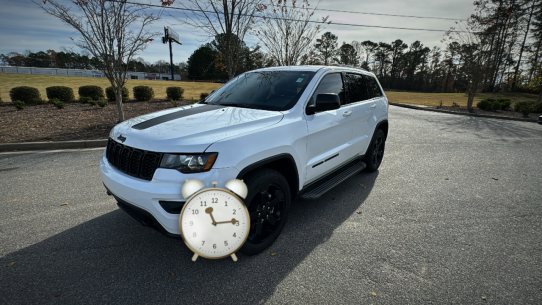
11:14
